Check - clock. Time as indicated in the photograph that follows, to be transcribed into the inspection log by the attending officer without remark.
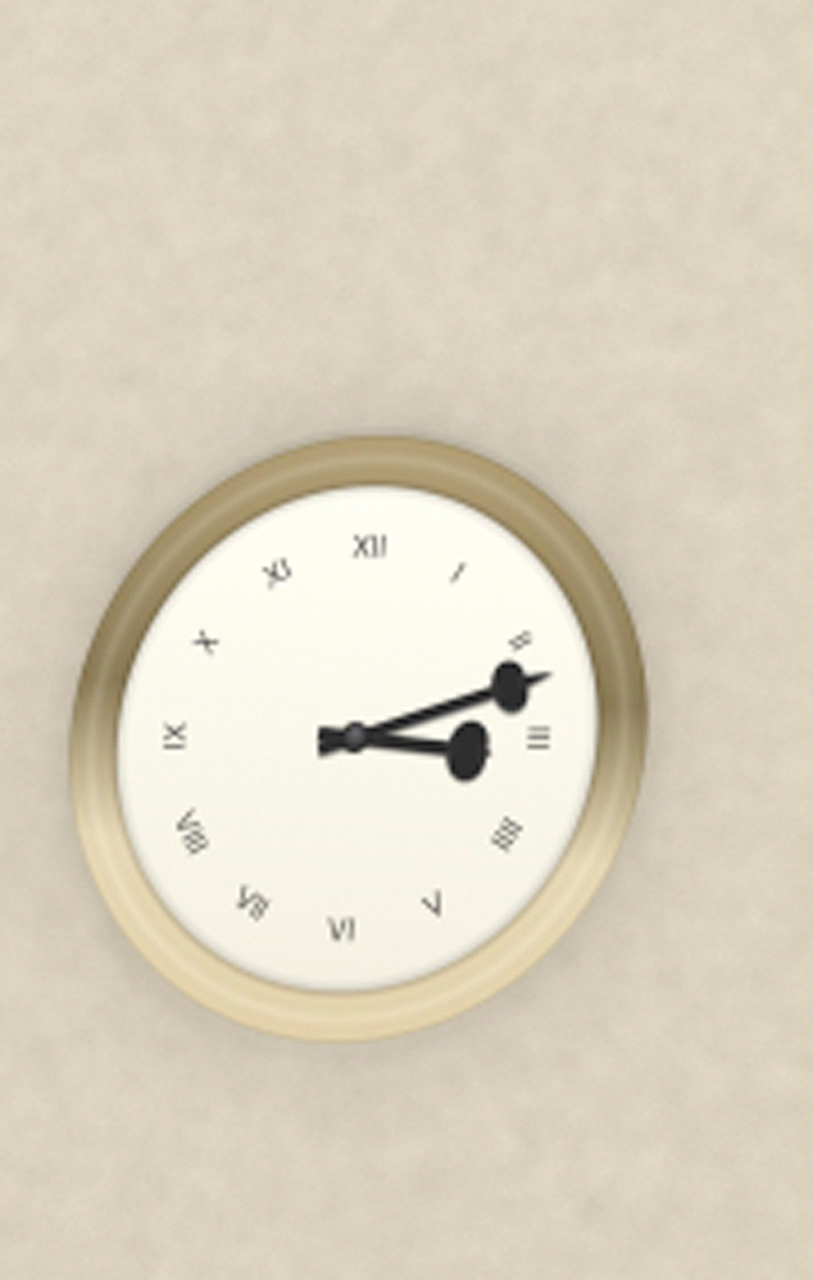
3:12
